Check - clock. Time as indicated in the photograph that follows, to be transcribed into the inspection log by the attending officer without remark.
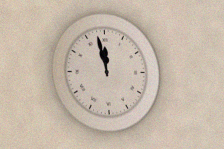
11:58
